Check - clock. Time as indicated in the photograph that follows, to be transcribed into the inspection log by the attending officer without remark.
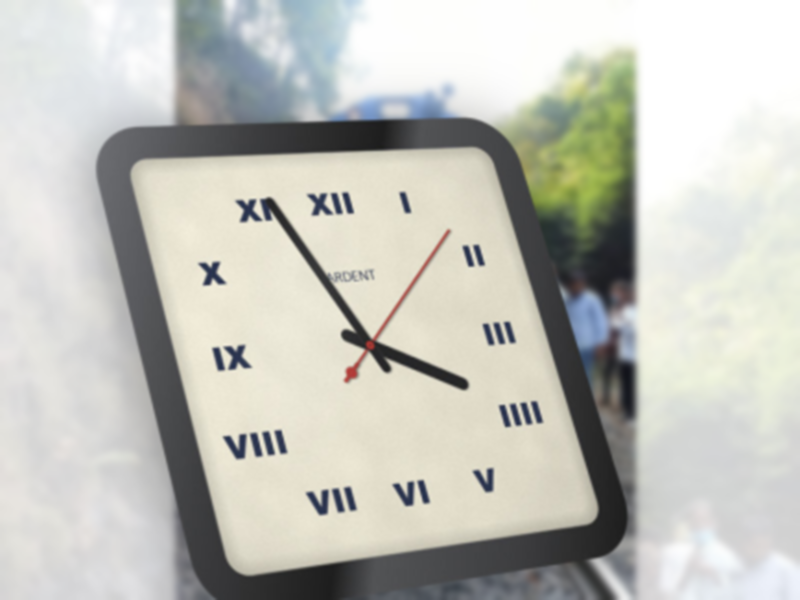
3:56:08
